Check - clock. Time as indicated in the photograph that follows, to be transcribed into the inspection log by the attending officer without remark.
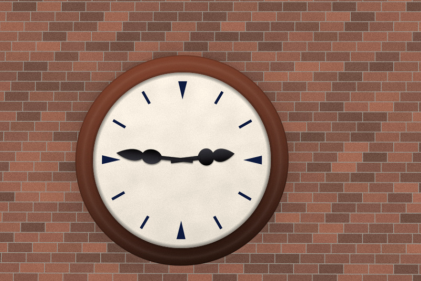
2:46
